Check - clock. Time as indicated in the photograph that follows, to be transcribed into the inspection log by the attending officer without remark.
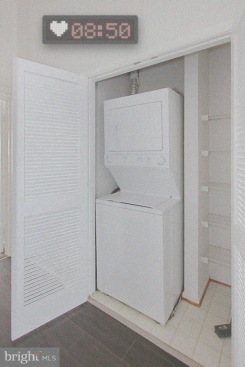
8:50
